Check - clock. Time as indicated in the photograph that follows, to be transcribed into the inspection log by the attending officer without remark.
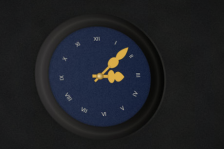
3:08
